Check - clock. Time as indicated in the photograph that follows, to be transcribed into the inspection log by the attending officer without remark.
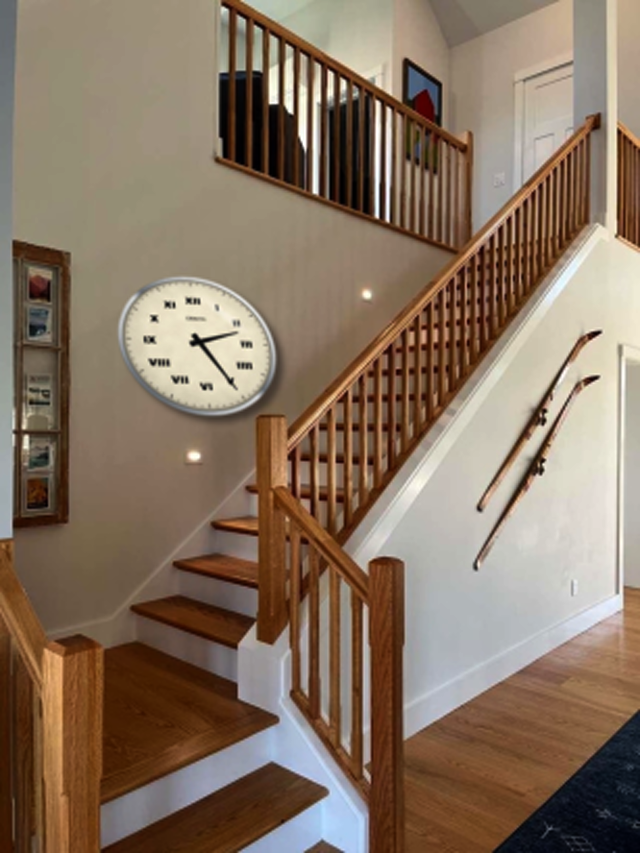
2:25
